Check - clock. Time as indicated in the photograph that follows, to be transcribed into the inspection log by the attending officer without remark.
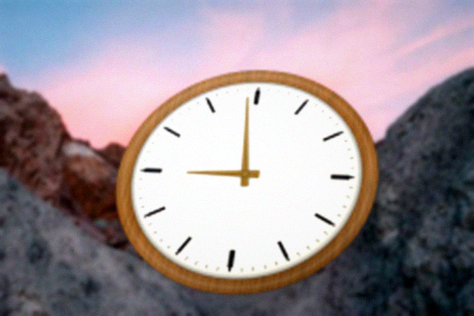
8:59
